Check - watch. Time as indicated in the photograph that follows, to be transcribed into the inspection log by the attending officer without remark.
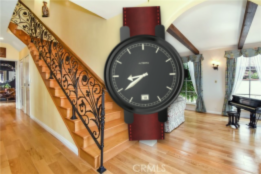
8:39
